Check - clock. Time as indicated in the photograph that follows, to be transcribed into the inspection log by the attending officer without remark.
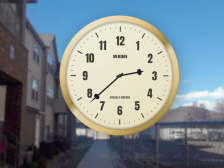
2:38
